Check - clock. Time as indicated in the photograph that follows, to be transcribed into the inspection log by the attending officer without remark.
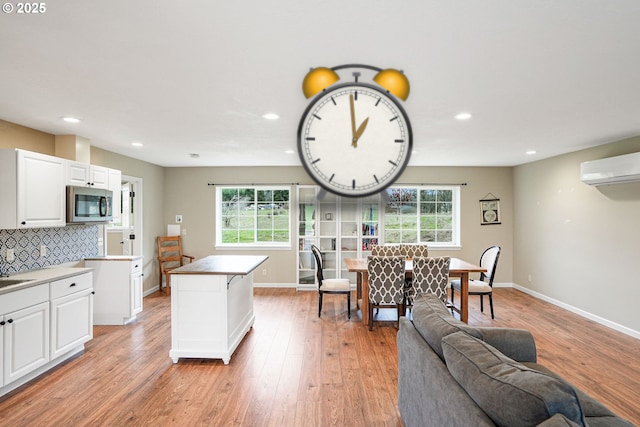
12:59
